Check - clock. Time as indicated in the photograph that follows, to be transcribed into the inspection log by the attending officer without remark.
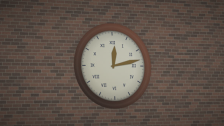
12:13
